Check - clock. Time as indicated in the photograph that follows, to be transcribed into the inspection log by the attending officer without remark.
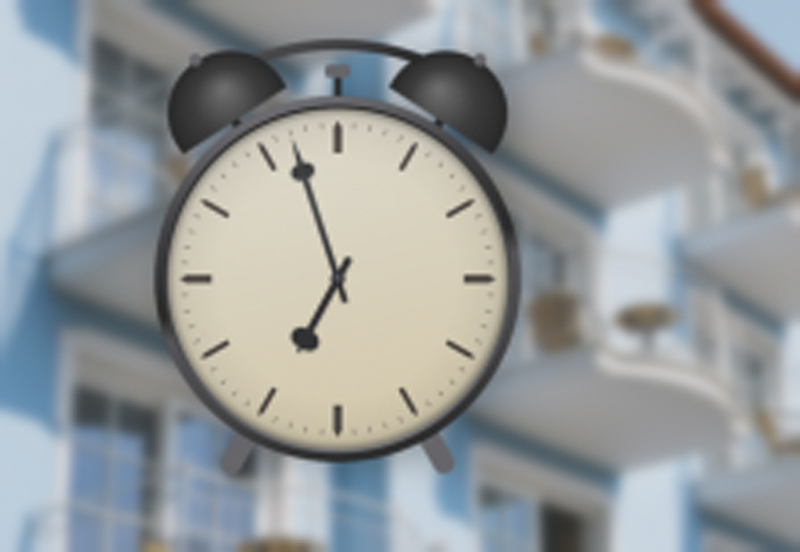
6:57
